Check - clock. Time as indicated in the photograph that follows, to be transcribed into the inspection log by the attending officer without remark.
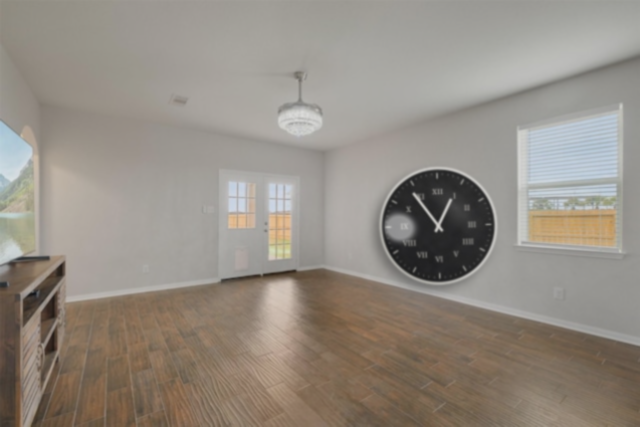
12:54
